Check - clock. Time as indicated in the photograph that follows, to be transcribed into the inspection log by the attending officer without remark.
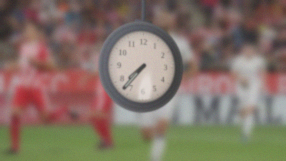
7:37
